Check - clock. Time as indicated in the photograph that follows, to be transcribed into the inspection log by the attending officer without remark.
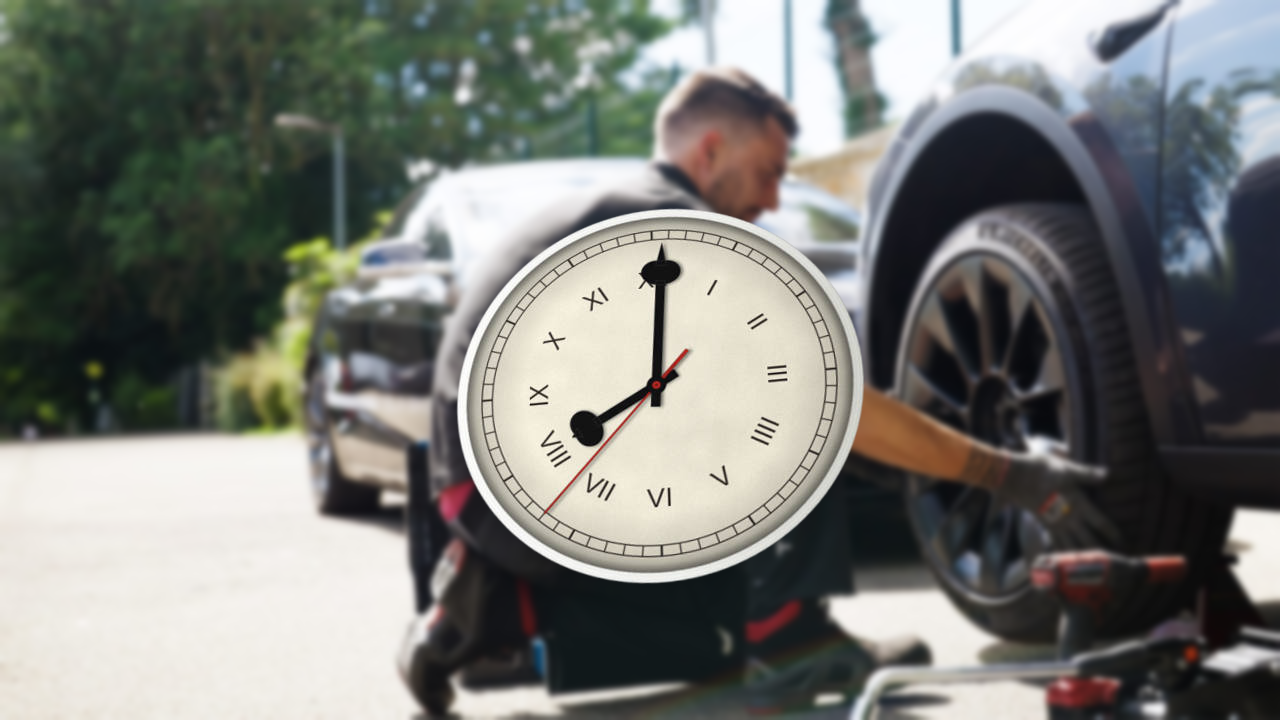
8:00:37
